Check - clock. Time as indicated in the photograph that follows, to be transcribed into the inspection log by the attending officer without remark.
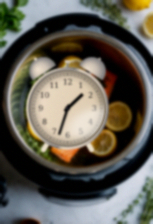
1:33
